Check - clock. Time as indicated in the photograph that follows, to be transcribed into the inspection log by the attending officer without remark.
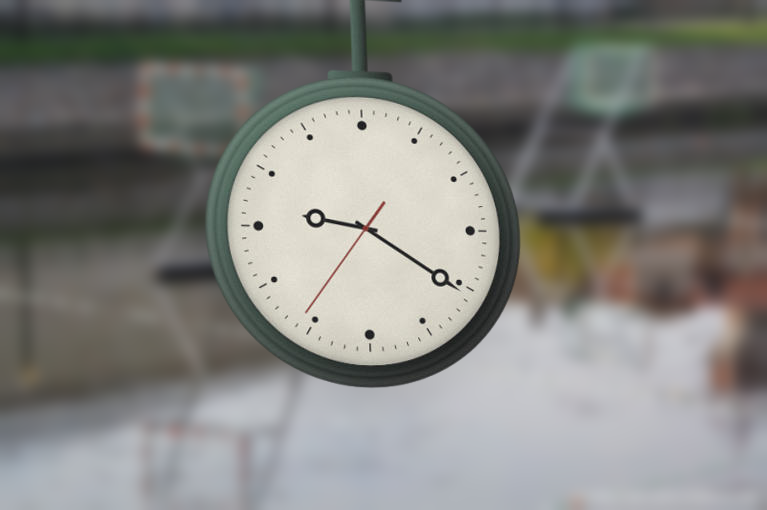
9:20:36
